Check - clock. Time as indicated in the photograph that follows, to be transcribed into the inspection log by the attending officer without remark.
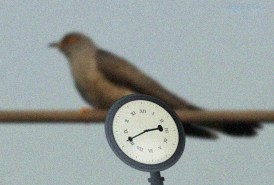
2:41
